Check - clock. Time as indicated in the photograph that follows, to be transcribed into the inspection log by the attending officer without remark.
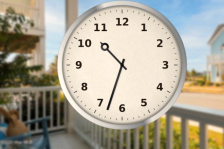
10:33
